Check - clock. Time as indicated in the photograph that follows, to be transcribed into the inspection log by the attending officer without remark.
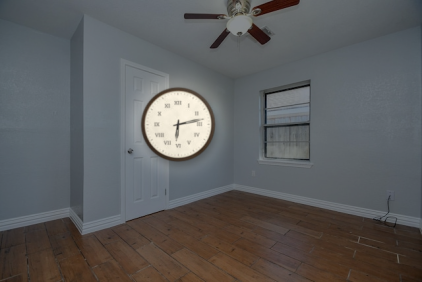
6:13
